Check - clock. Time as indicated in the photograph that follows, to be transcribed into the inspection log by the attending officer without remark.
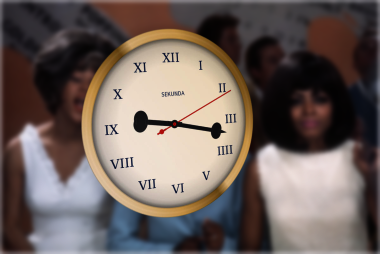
9:17:11
